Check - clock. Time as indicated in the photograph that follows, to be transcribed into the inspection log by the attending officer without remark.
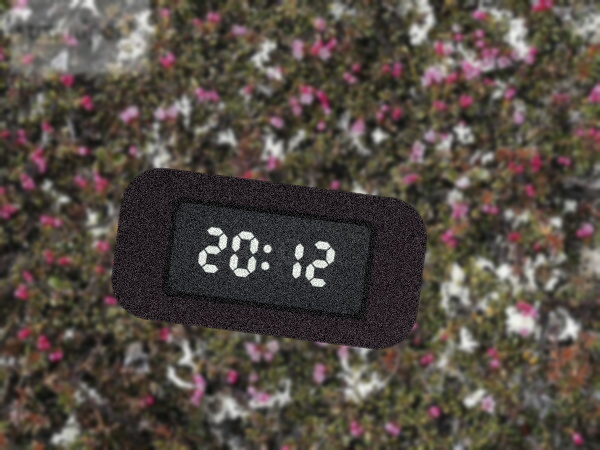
20:12
